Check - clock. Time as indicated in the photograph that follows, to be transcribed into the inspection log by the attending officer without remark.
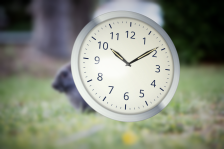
10:09
